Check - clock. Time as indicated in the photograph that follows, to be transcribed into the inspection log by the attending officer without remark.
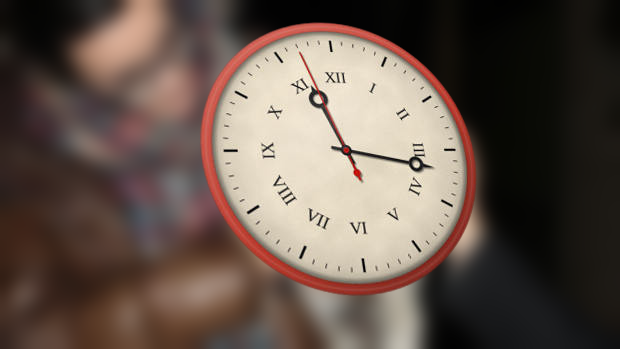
11:16:57
